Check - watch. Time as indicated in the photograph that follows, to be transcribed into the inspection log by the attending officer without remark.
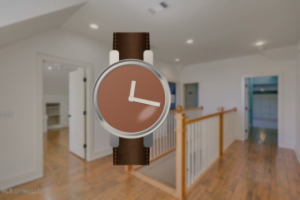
12:17
